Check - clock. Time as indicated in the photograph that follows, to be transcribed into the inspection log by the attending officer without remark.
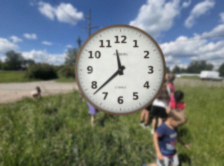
11:38
